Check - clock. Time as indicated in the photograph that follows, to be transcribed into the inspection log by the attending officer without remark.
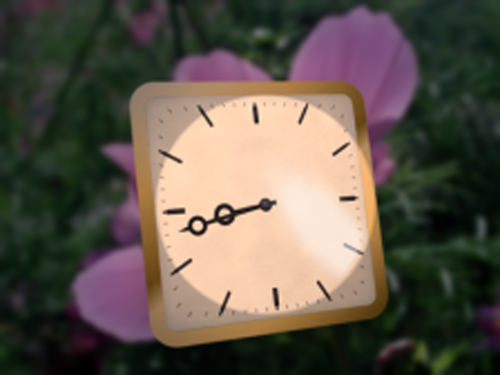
8:43
